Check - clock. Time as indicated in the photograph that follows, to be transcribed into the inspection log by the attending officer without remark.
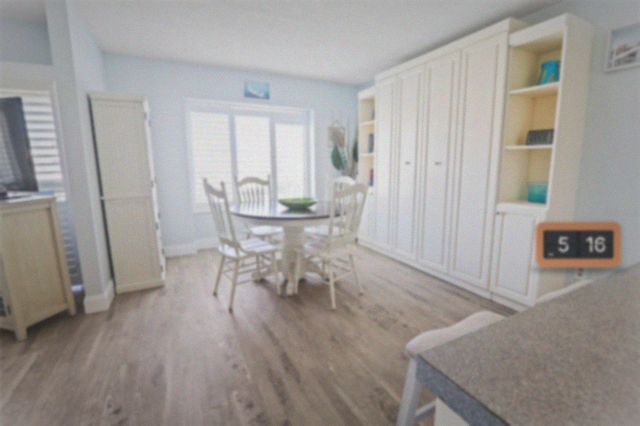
5:16
